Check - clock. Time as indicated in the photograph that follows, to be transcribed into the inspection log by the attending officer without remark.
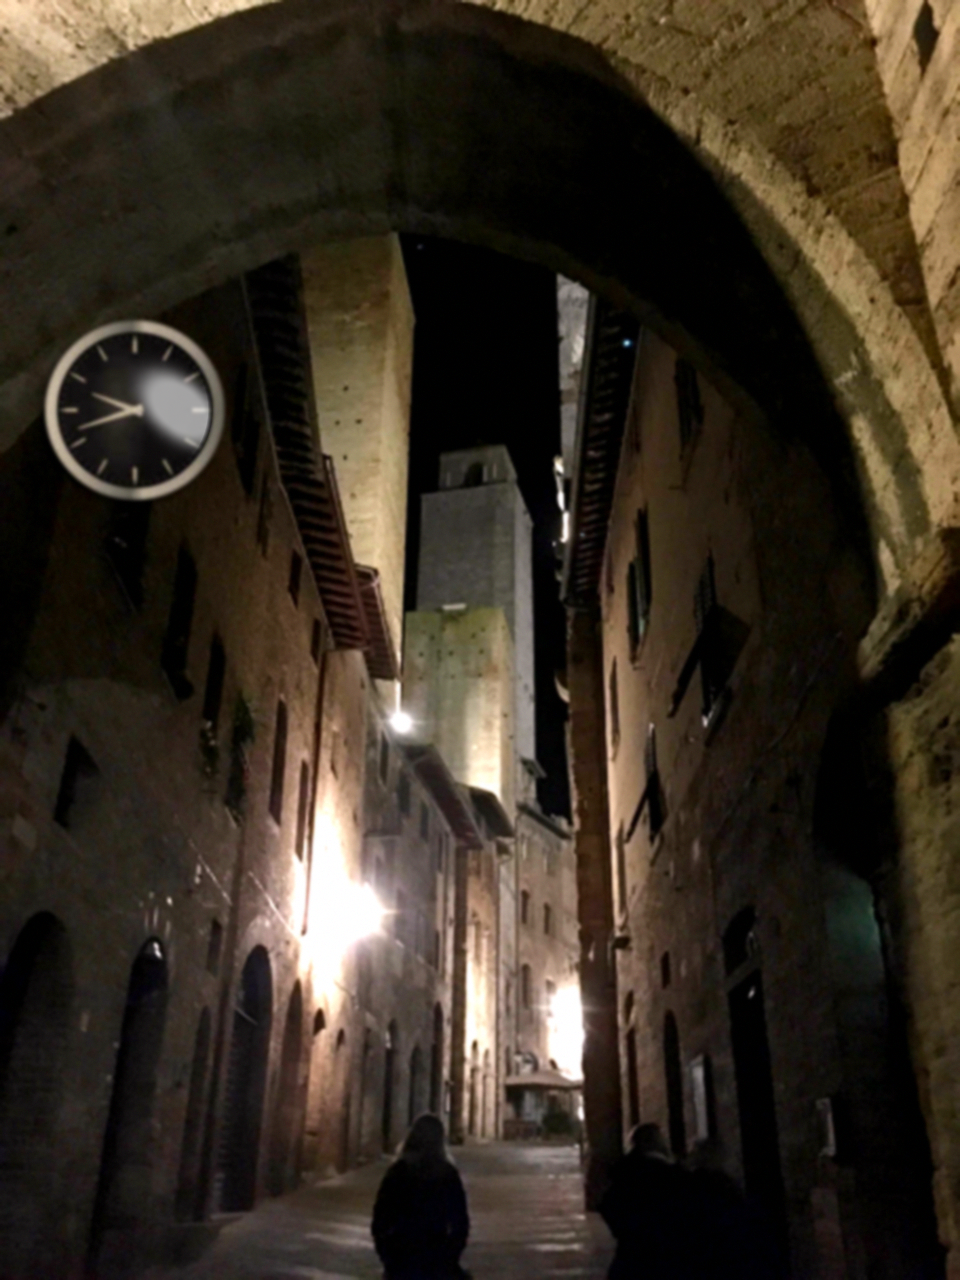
9:42
